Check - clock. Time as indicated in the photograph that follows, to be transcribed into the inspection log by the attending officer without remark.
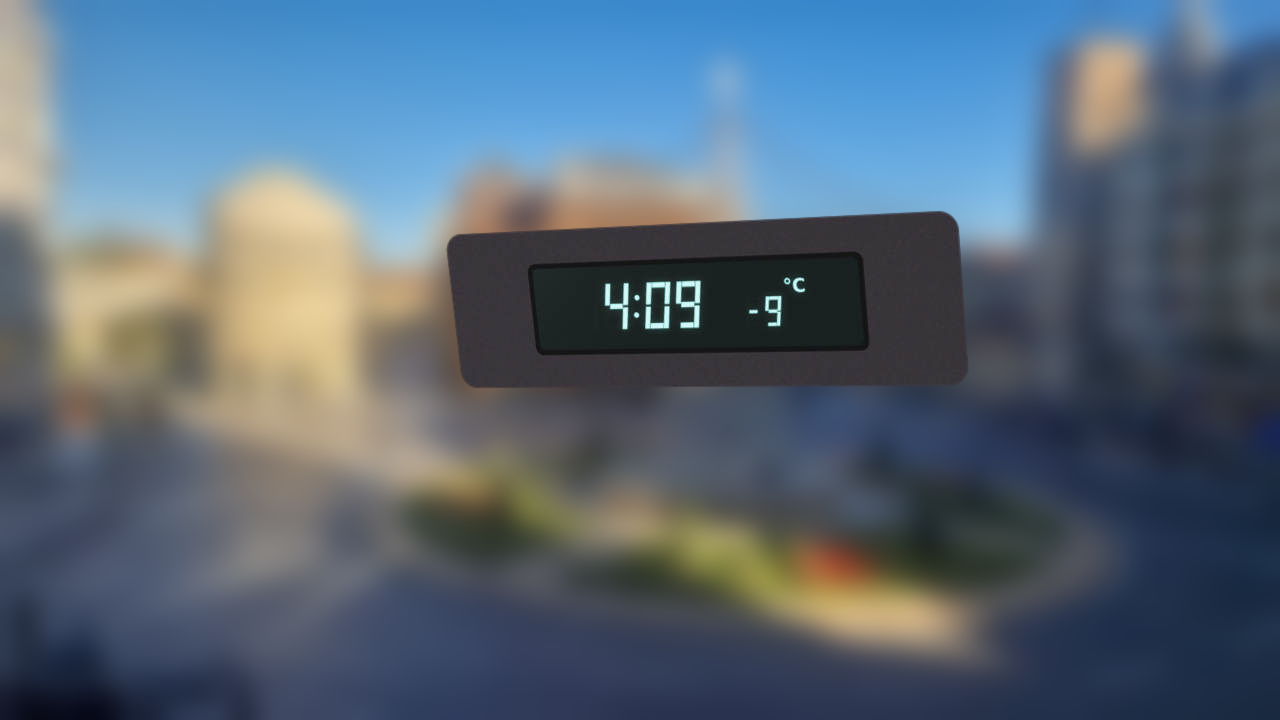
4:09
